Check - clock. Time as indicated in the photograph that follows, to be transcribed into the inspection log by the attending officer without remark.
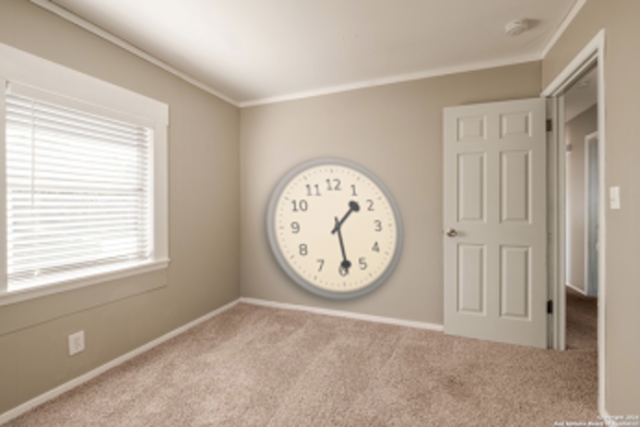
1:29
